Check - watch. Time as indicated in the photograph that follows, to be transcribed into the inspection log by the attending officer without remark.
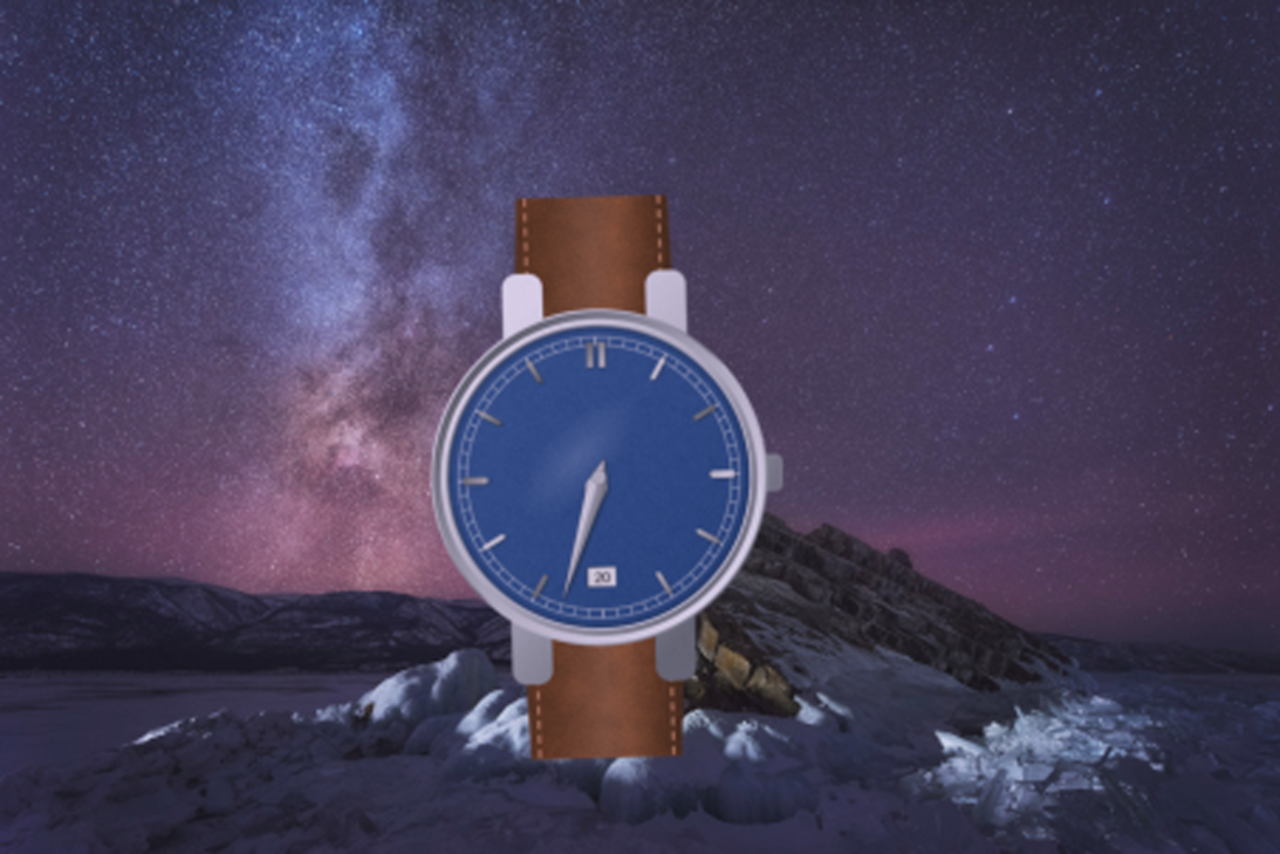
6:33
